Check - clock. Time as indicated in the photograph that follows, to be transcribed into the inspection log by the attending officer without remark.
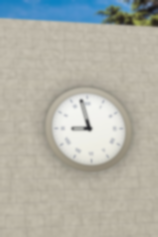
8:58
